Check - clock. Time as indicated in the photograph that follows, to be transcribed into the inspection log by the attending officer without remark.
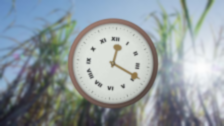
12:19
